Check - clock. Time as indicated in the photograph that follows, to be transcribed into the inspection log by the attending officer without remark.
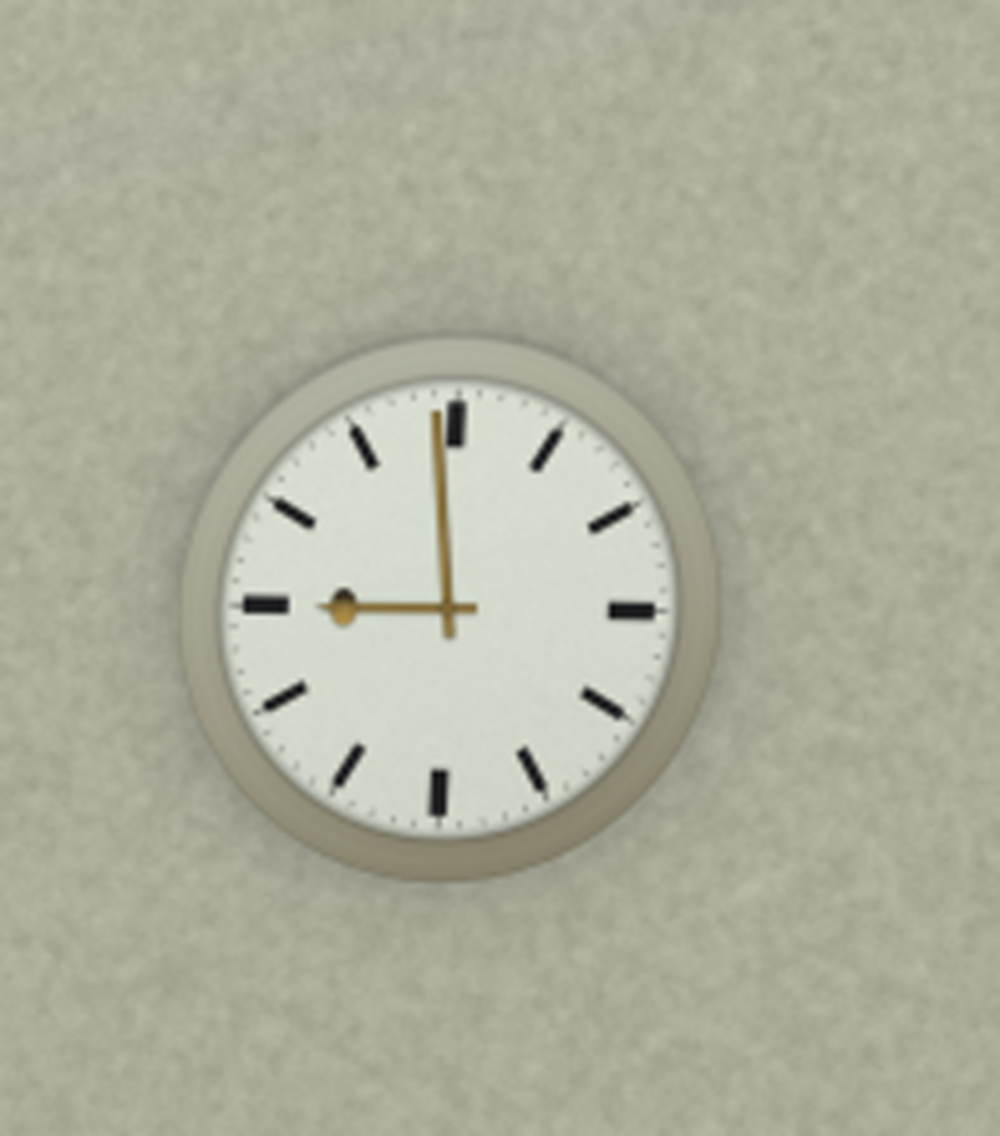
8:59
